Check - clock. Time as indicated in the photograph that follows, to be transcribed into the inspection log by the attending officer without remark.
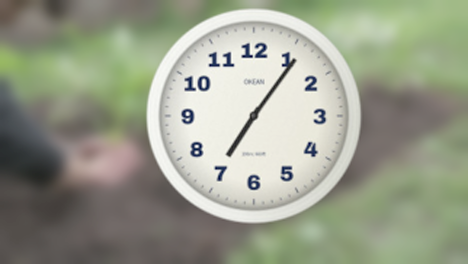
7:06
